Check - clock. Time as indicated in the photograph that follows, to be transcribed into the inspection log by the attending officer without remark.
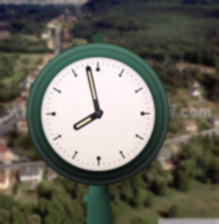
7:58
